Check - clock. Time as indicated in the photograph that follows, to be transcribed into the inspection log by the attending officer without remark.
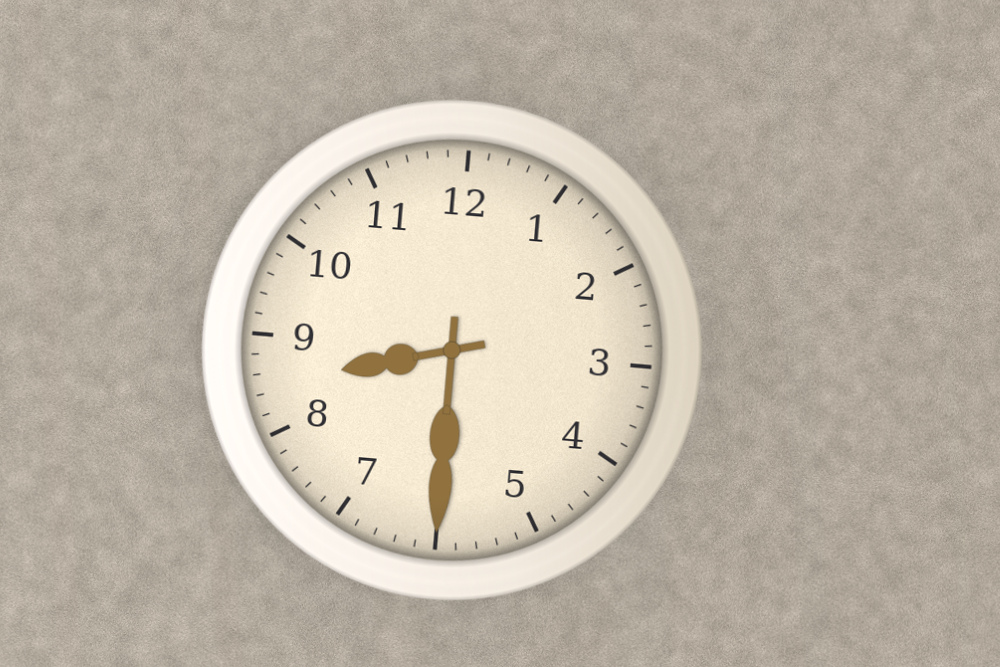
8:30
